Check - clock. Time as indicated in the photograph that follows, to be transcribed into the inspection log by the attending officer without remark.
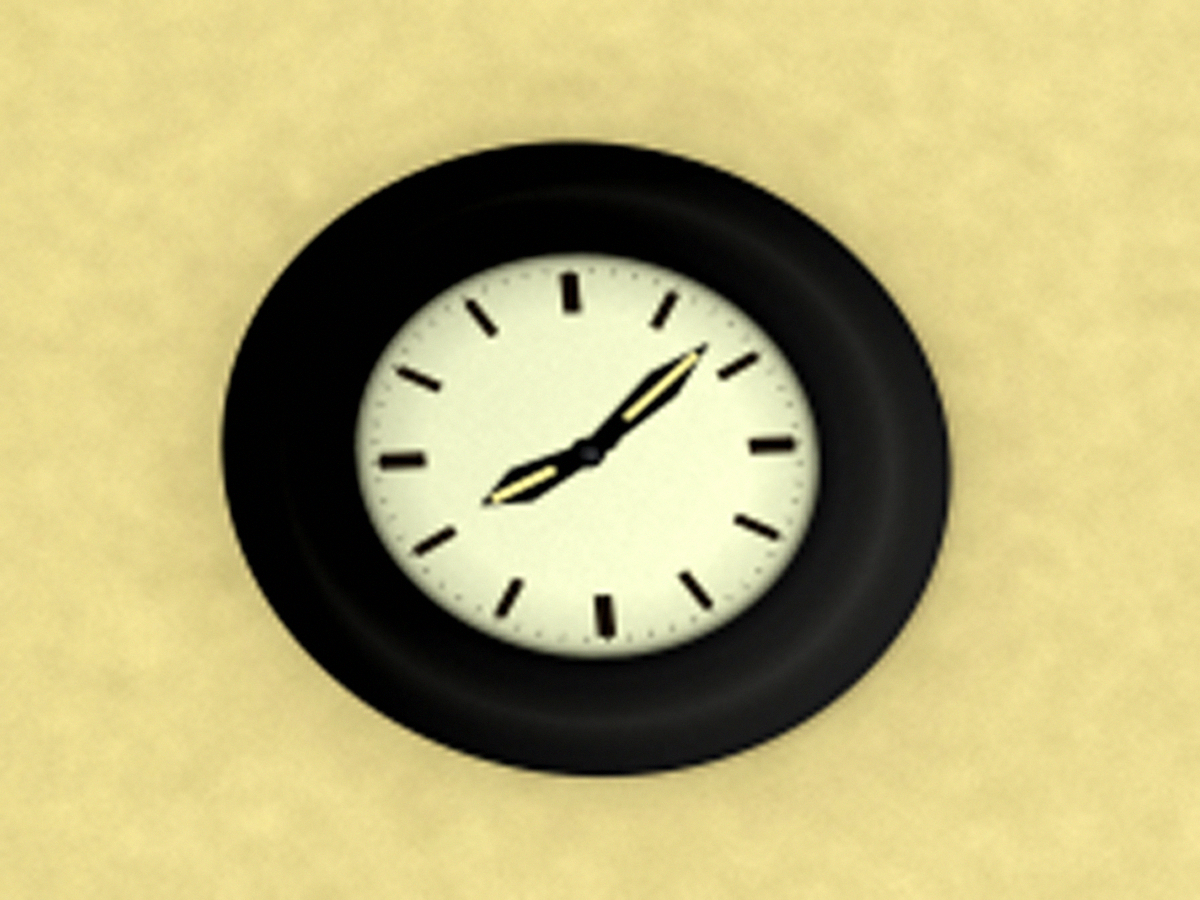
8:08
